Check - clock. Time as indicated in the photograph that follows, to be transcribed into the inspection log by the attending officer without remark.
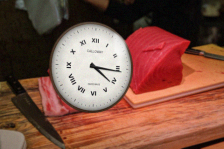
4:16
